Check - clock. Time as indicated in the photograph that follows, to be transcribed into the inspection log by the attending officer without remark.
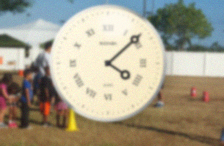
4:08
